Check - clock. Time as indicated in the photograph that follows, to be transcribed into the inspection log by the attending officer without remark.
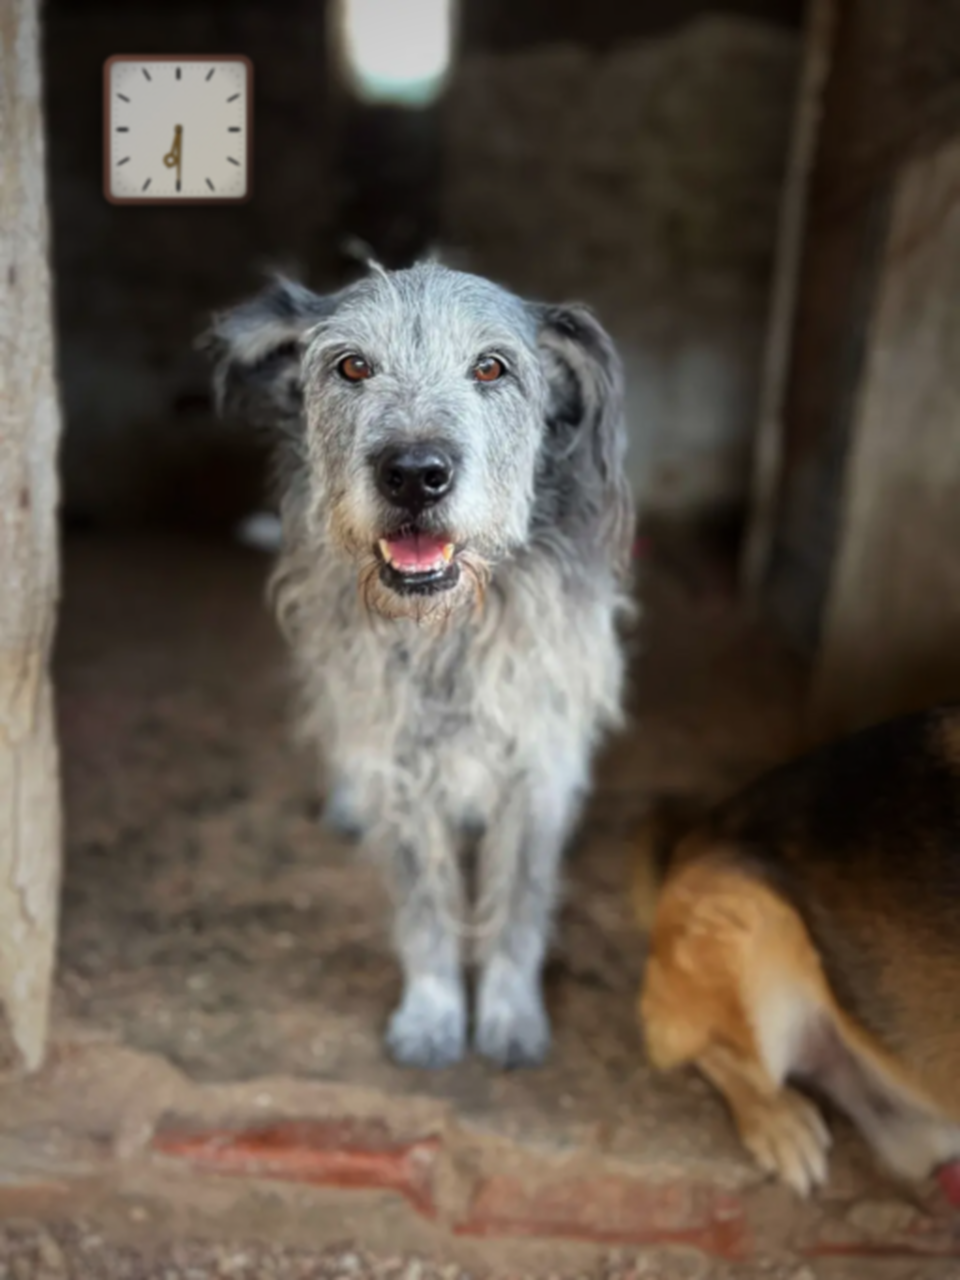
6:30
